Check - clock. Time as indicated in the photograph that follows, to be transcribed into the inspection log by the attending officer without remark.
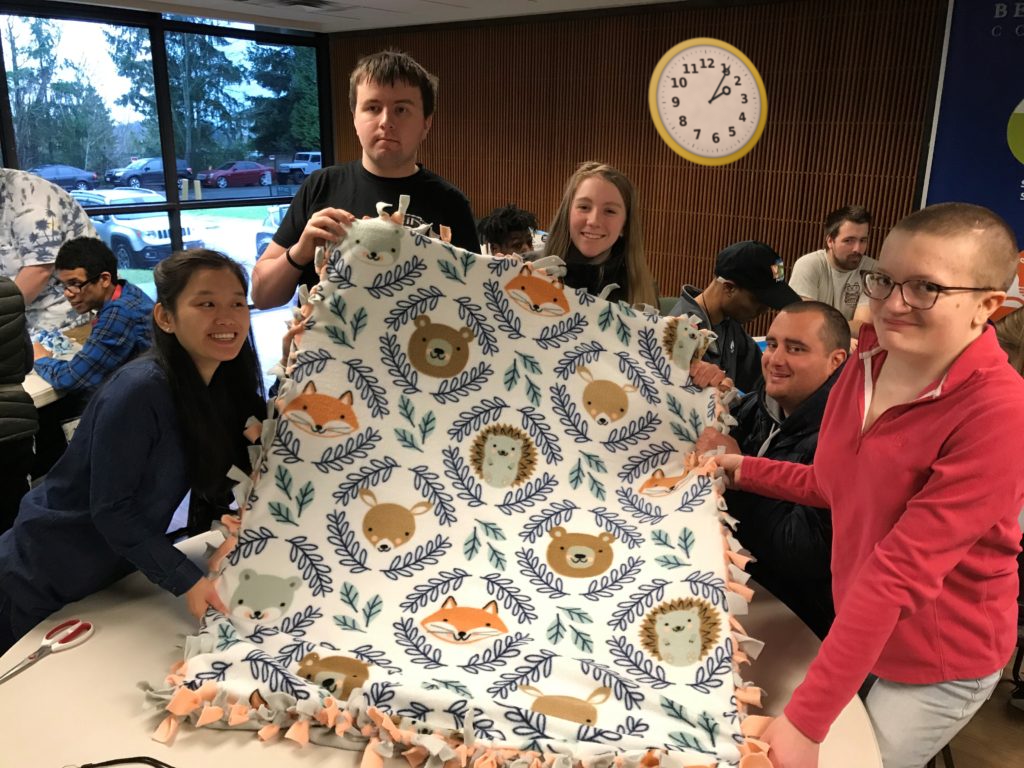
2:06
